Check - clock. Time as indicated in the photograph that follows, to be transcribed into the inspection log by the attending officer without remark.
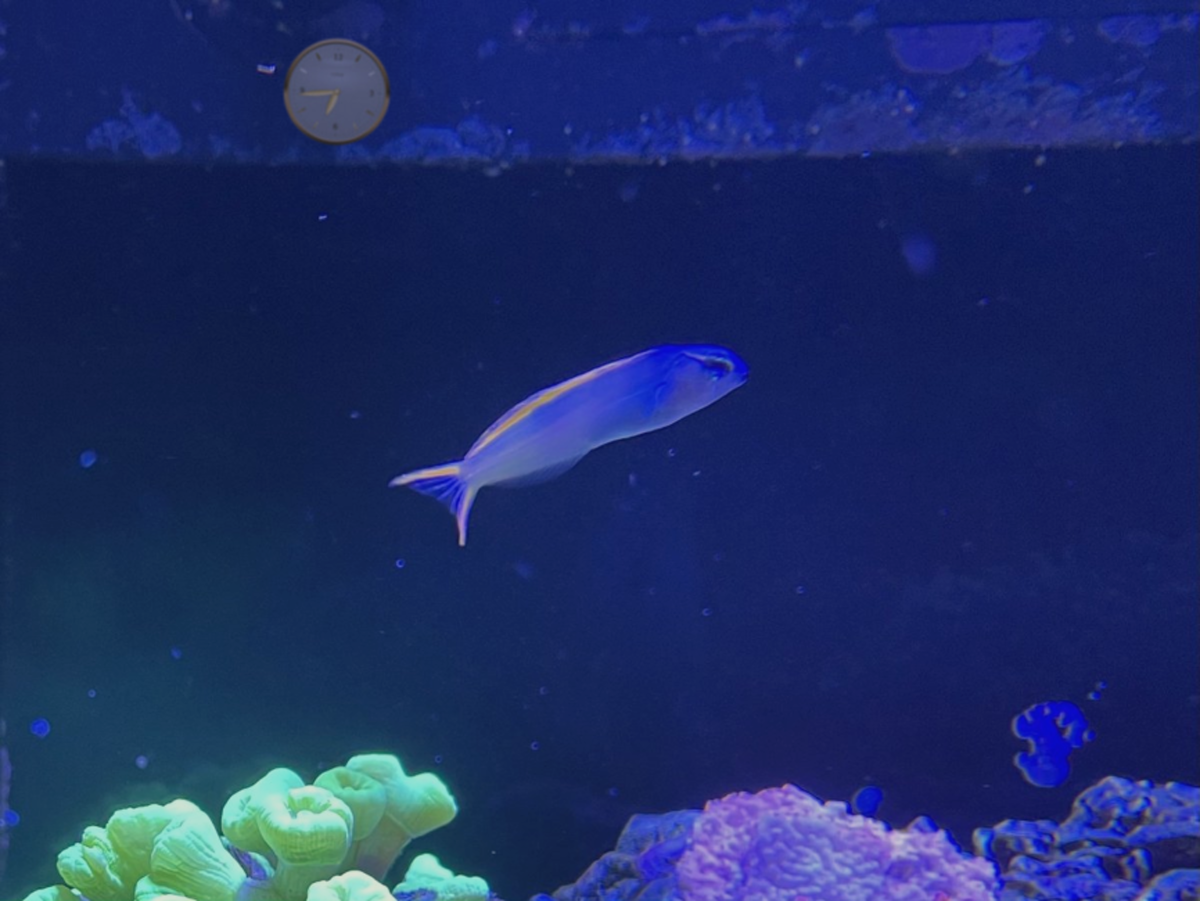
6:44
